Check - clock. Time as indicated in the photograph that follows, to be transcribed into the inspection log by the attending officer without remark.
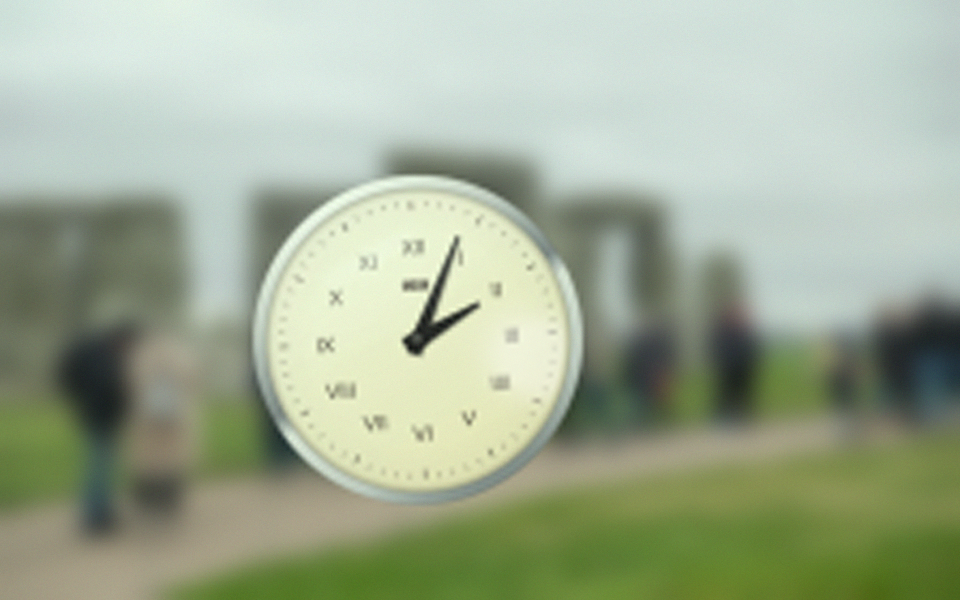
2:04
